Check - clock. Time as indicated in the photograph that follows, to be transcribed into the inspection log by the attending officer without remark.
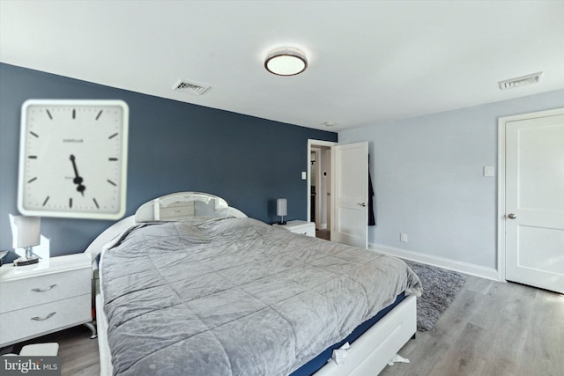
5:27
